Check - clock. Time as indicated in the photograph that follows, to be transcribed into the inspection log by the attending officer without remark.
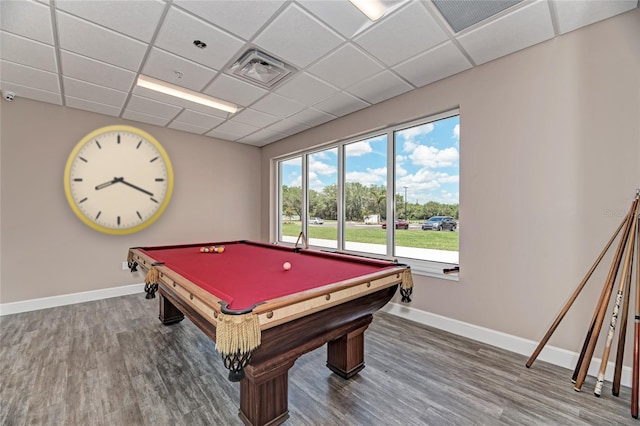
8:19
